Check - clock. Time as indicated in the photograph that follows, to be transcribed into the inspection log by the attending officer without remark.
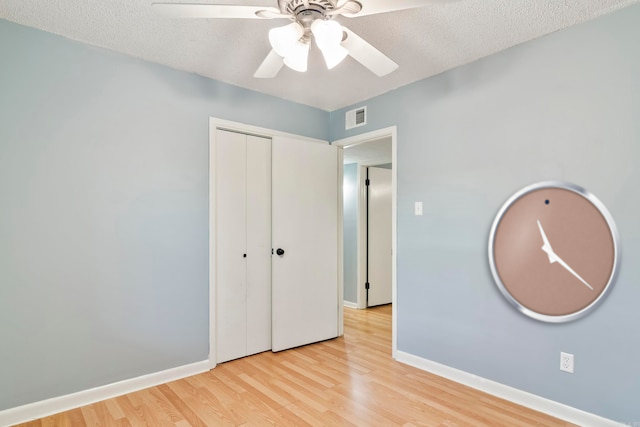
11:22
